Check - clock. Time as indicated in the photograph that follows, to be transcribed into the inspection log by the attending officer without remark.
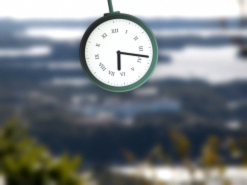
6:18
